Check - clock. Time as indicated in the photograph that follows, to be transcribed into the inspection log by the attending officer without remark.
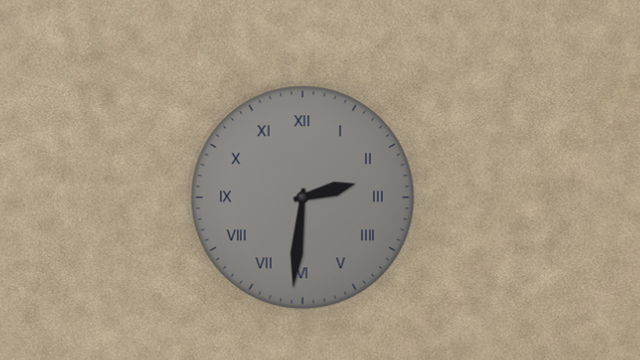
2:31
